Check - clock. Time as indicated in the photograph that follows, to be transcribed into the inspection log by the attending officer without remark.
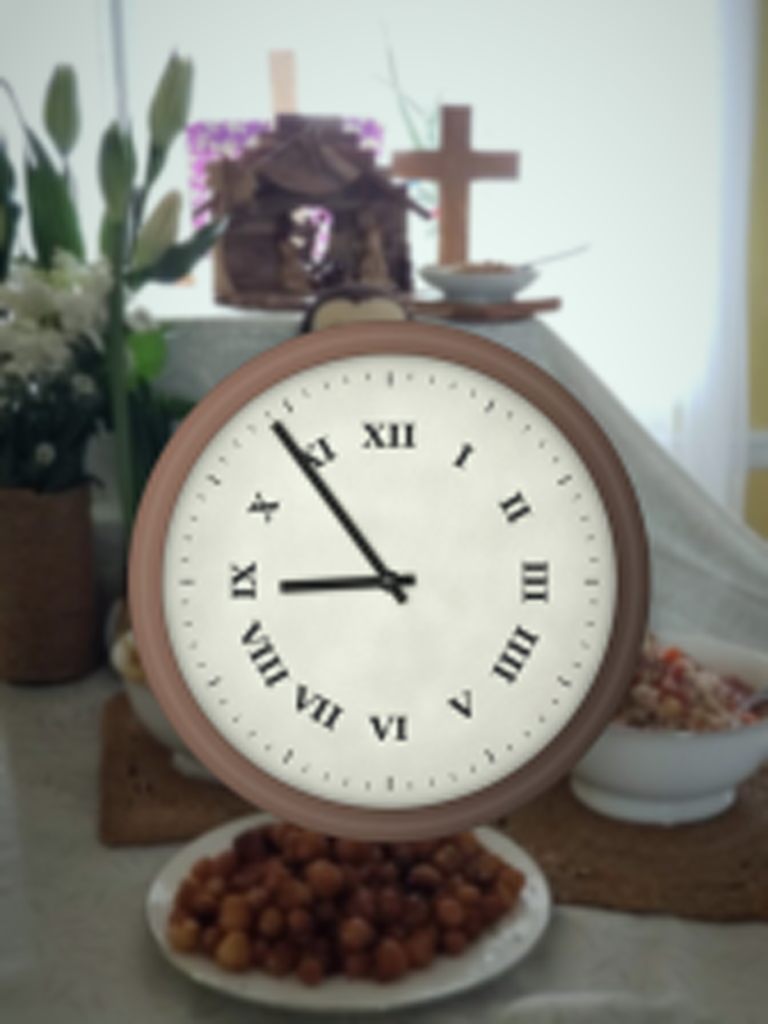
8:54
